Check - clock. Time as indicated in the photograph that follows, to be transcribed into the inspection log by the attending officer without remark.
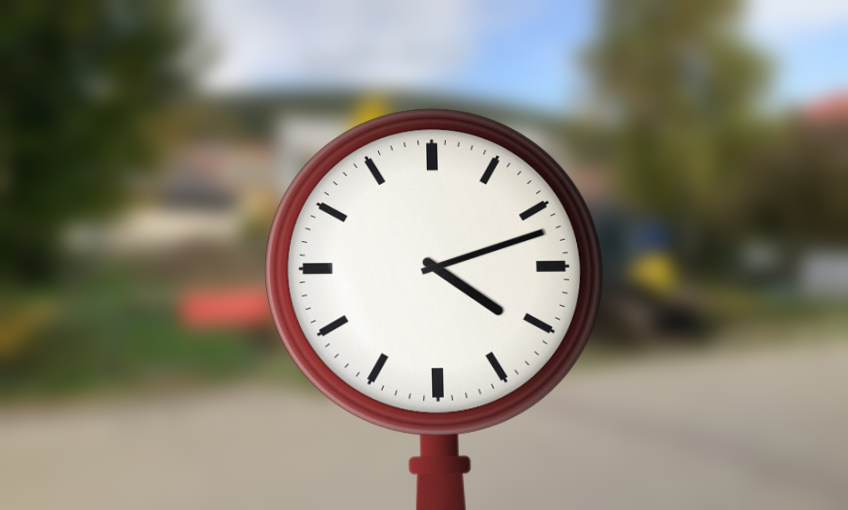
4:12
